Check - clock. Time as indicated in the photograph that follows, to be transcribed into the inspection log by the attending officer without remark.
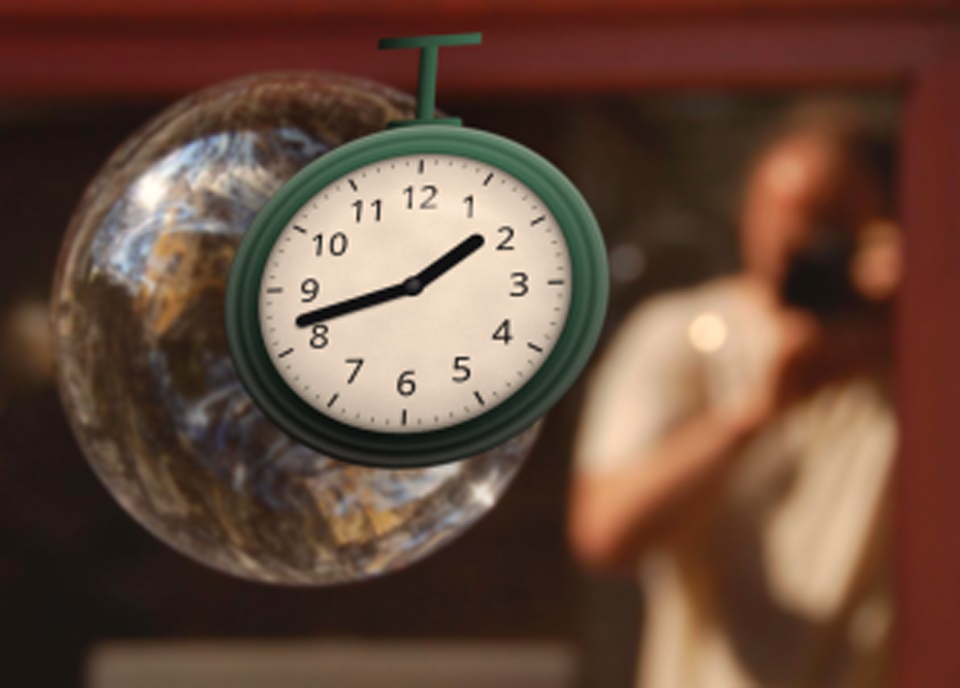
1:42
